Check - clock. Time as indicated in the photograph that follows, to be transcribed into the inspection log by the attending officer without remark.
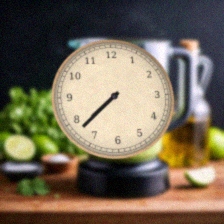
7:38
